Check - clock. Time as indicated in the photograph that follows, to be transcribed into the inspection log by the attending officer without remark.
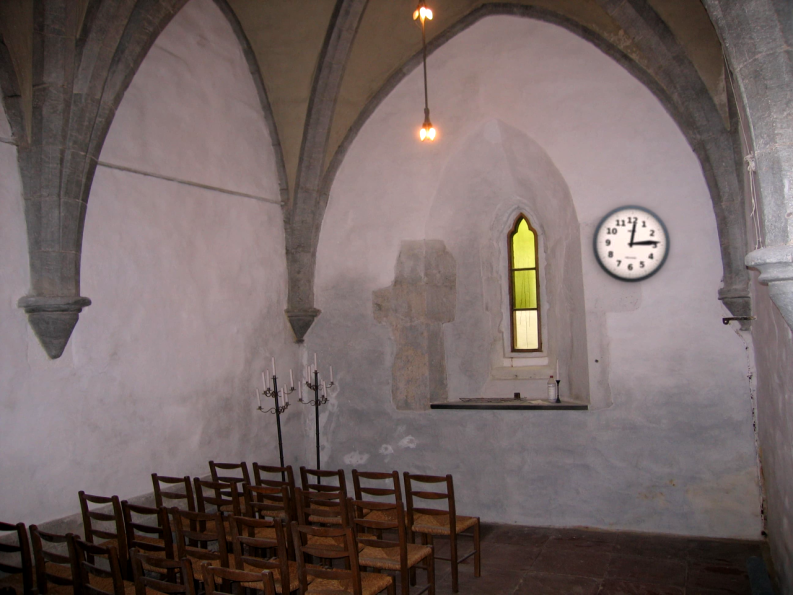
12:14
